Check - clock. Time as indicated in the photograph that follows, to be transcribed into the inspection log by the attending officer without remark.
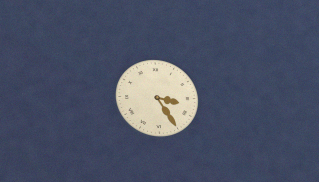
3:25
